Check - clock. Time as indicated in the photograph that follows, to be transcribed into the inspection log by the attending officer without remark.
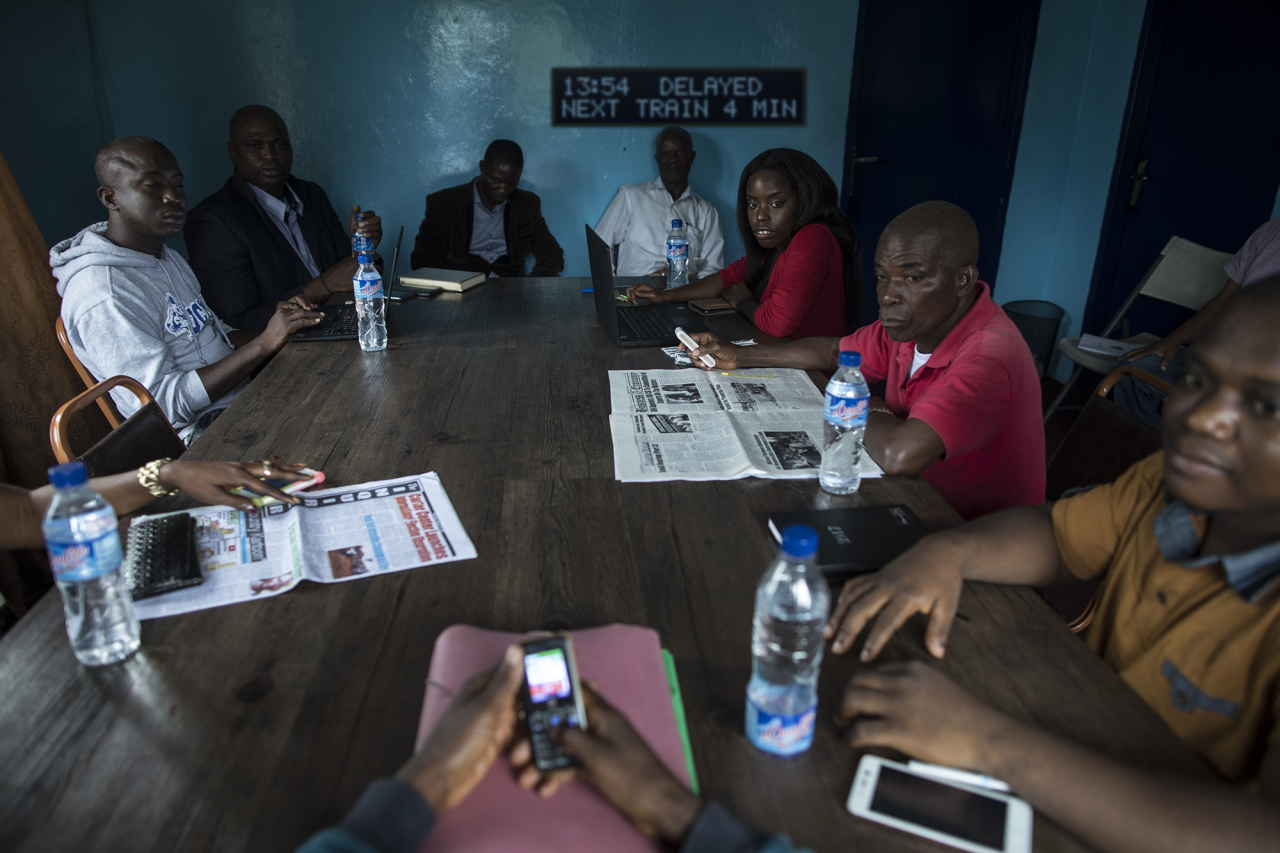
13:54
